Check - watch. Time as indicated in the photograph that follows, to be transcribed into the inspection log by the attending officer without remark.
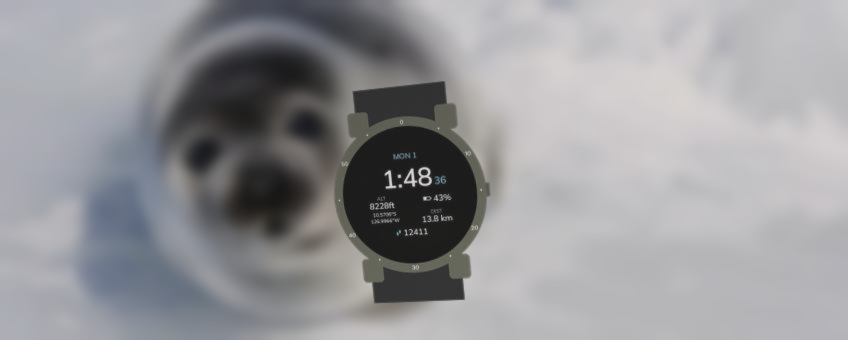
1:48:36
